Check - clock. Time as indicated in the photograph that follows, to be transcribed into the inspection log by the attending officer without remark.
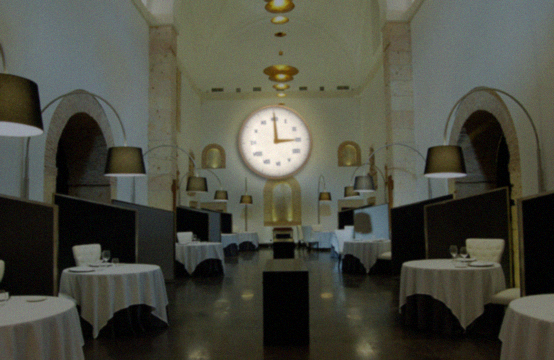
3:00
